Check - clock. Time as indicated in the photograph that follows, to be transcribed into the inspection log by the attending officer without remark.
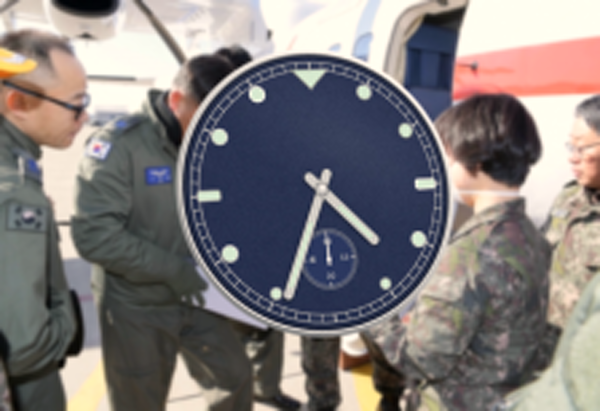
4:34
